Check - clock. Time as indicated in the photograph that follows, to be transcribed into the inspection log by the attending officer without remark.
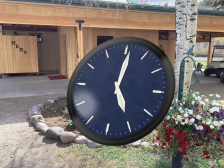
5:01
